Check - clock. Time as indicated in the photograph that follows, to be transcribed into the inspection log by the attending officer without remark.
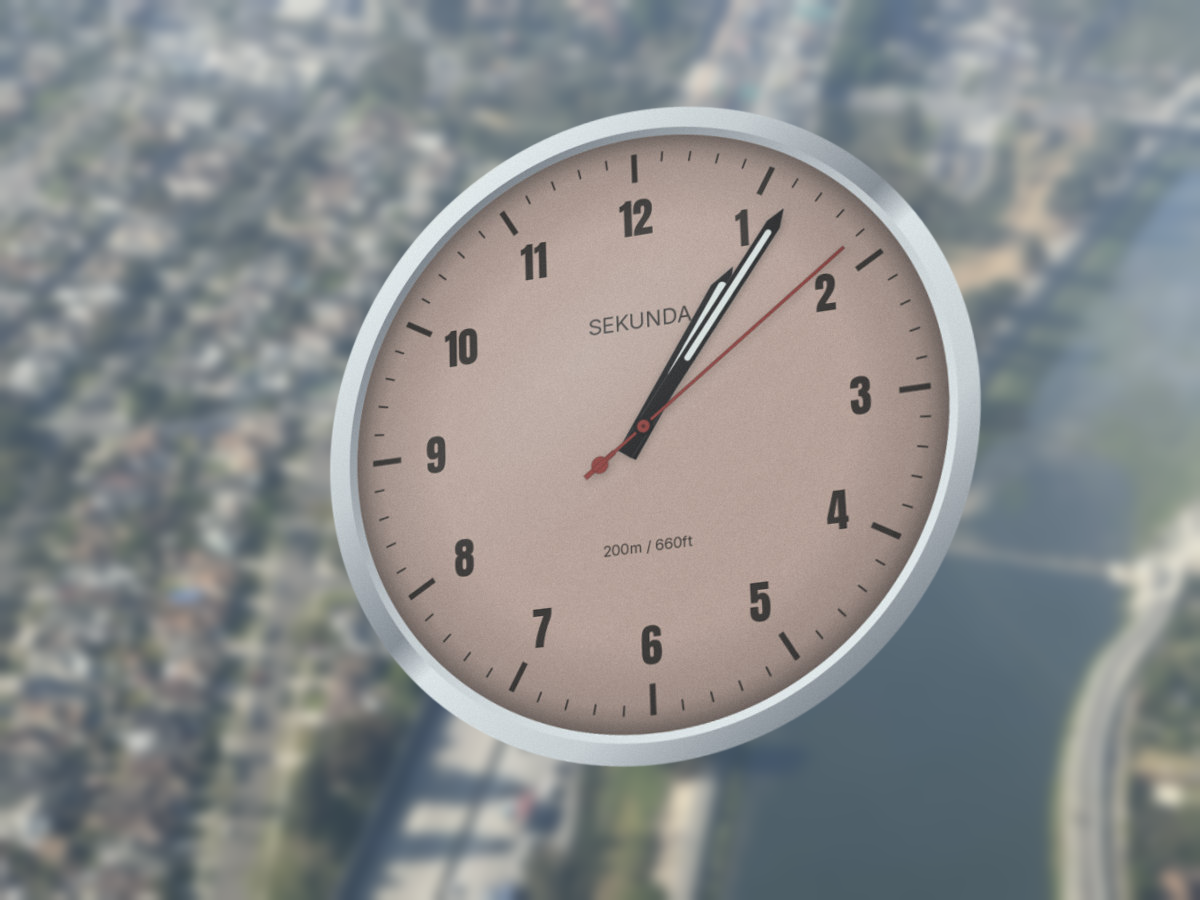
1:06:09
